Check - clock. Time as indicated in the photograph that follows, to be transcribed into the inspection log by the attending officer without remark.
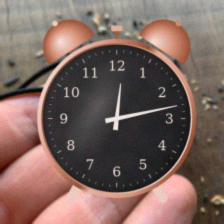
12:13
